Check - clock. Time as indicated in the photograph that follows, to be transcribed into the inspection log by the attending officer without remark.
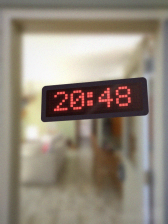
20:48
